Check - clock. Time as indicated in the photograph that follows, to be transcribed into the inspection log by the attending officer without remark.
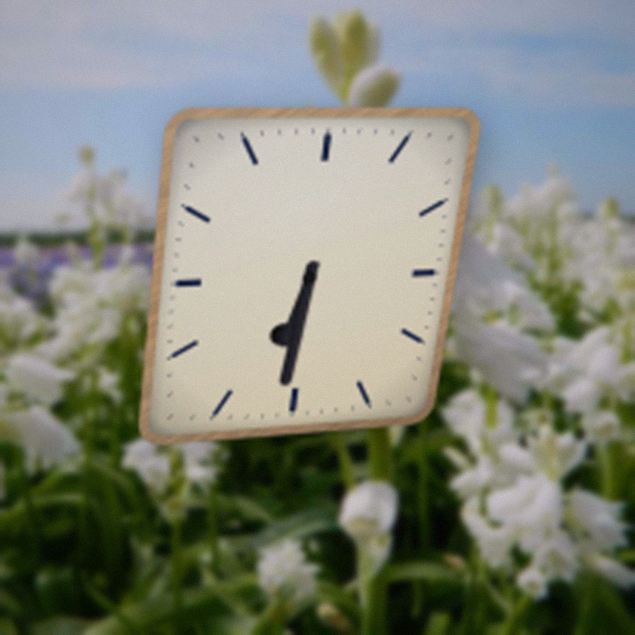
6:31
